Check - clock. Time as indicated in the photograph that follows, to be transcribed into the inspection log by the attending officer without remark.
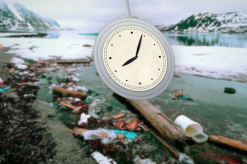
8:04
